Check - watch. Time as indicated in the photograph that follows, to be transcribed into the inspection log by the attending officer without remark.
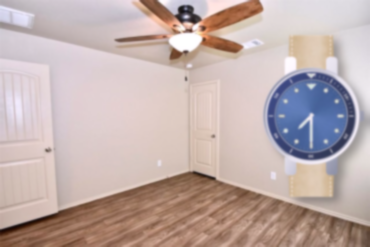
7:30
